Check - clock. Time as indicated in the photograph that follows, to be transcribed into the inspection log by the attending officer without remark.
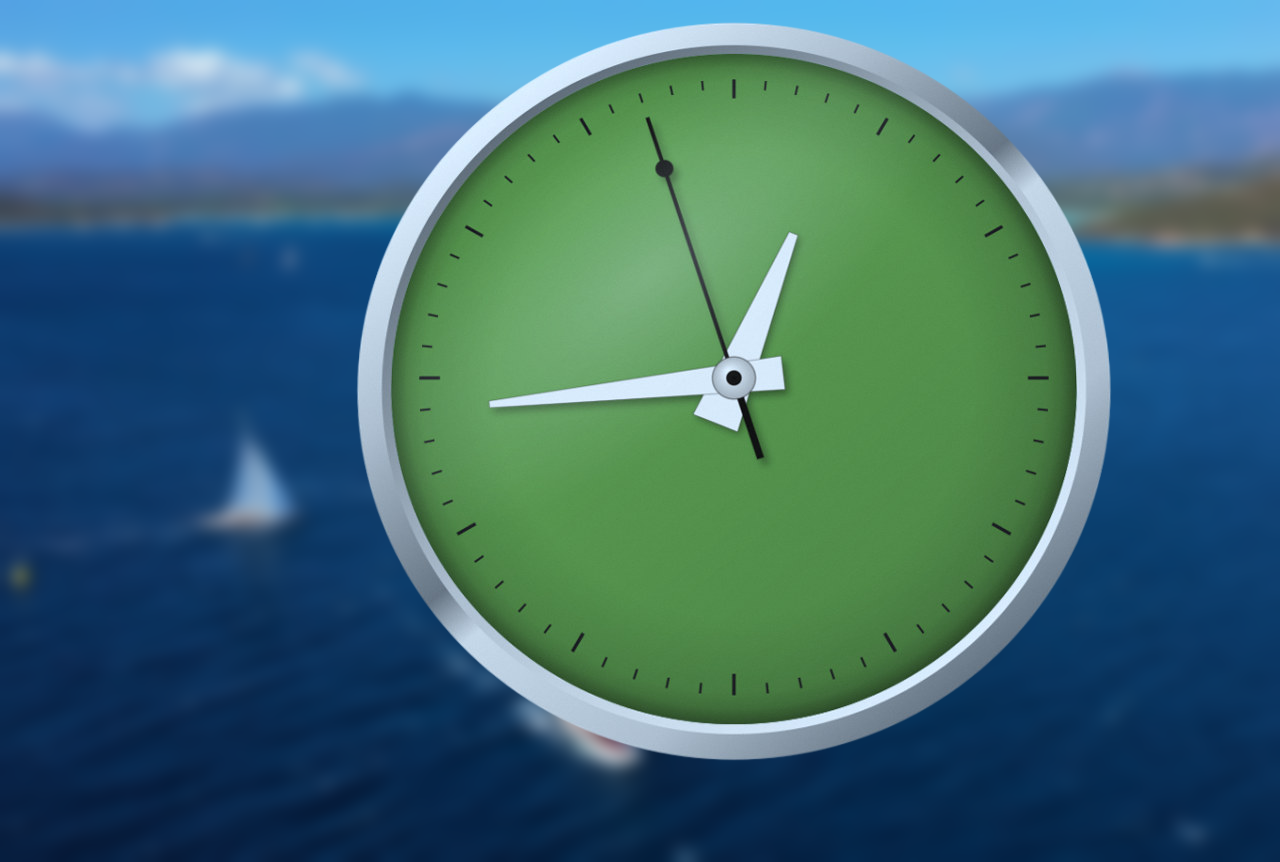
12:43:57
